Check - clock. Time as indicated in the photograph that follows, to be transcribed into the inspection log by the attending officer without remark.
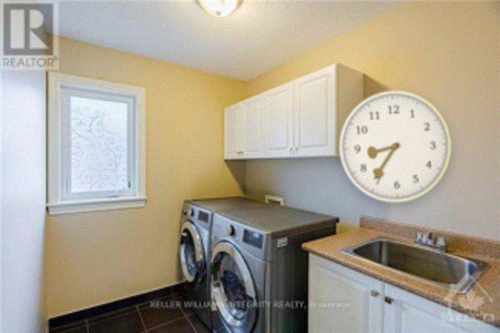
8:36
